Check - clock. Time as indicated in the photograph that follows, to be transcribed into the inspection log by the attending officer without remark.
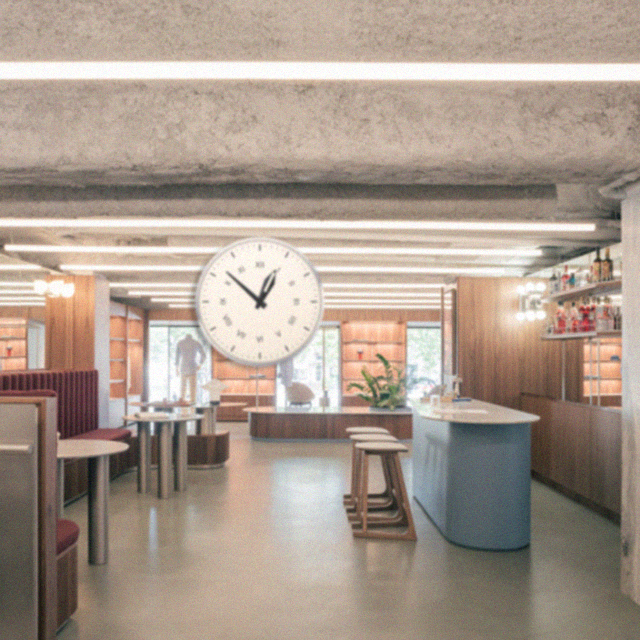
12:52
